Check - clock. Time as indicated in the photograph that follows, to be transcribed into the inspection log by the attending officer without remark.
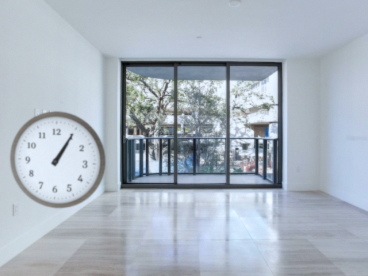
1:05
